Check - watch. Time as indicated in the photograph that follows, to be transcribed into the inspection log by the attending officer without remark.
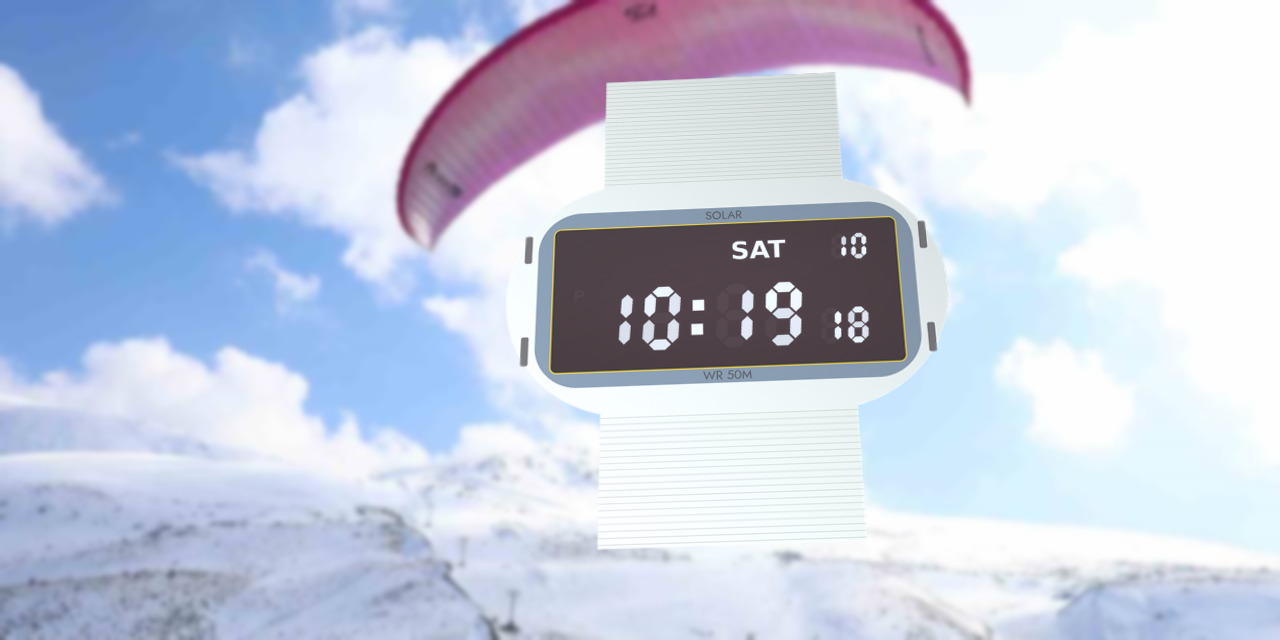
10:19:18
